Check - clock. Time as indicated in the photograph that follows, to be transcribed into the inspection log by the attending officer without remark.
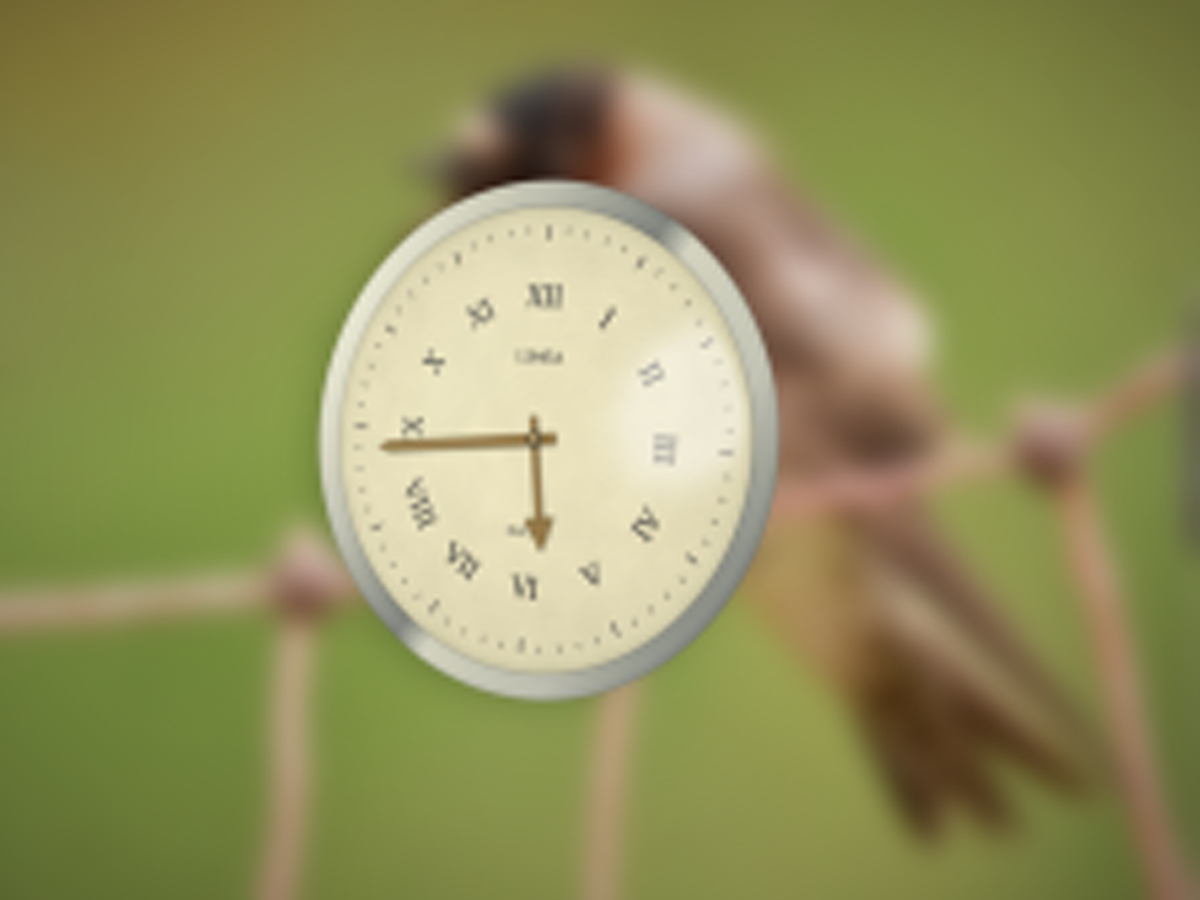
5:44
